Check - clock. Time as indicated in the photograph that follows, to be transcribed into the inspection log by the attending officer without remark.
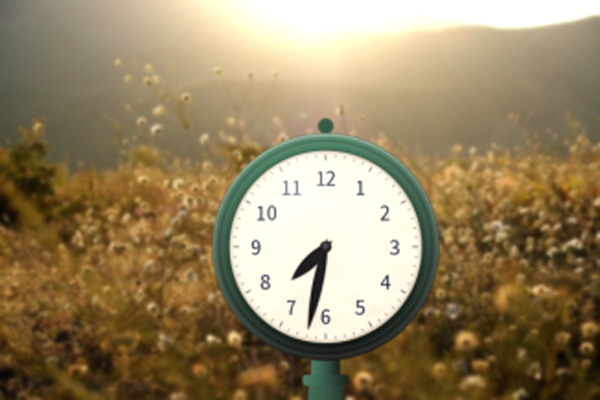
7:32
